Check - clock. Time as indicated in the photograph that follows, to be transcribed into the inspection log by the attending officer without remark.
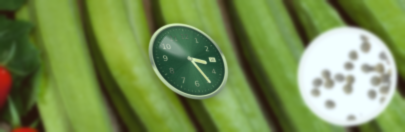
3:25
